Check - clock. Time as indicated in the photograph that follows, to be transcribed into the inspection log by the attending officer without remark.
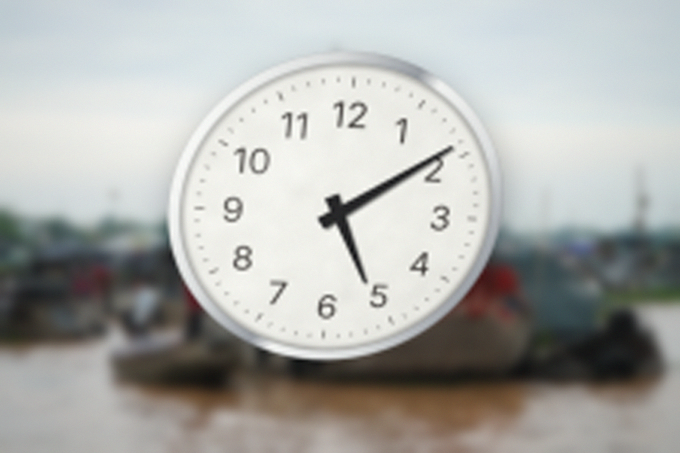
5:09
